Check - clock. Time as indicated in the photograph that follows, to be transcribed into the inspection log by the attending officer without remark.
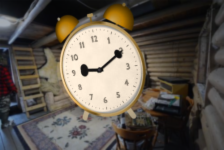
9:10
